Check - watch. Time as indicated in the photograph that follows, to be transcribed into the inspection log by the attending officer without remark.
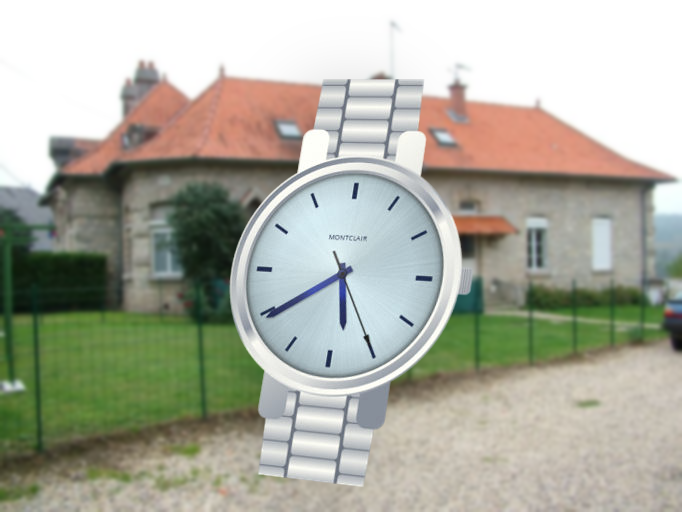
5:39:25
